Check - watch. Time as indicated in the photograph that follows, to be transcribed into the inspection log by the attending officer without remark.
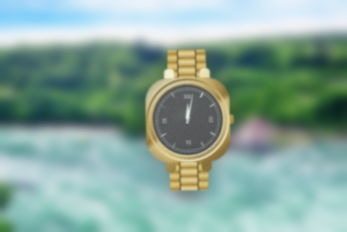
12:02
